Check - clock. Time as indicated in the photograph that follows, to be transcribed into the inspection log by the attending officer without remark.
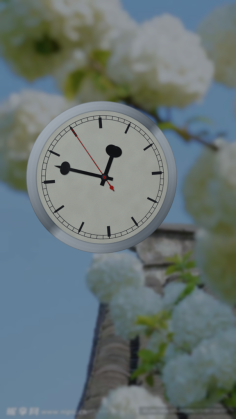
12:47:55
